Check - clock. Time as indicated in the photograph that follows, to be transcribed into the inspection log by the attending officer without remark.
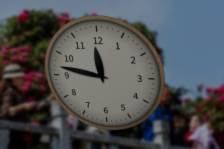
11:47
